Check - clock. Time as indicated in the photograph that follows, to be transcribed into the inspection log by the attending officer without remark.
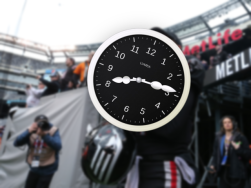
8:14
